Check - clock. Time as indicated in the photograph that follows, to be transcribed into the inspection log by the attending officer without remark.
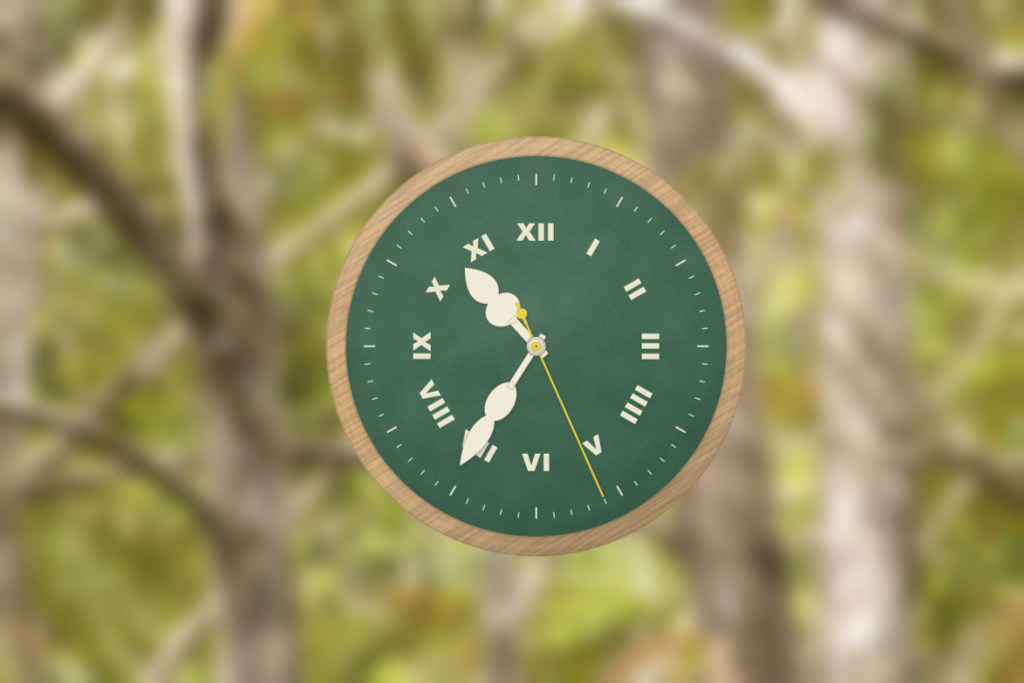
10:35:26
